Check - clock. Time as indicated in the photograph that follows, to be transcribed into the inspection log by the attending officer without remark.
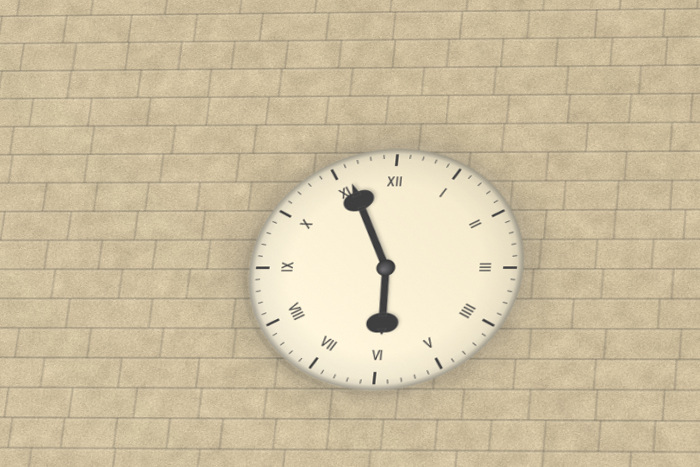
5:56
